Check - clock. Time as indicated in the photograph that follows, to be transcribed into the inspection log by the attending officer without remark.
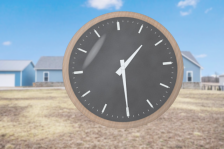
1:30
